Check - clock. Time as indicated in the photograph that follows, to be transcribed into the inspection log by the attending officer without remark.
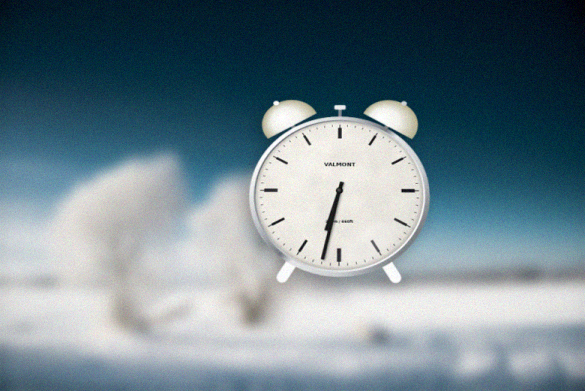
6:32
